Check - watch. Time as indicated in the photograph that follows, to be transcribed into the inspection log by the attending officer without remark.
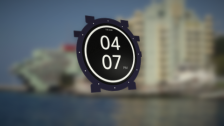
4:07
